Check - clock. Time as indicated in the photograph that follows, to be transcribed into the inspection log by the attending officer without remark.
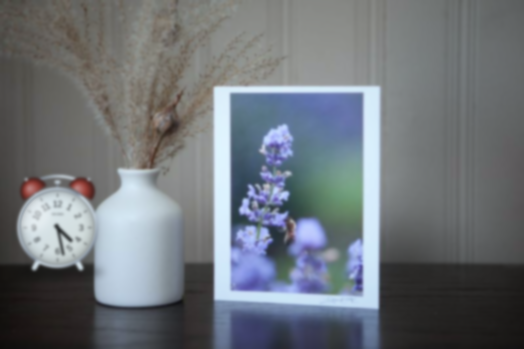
4:28
